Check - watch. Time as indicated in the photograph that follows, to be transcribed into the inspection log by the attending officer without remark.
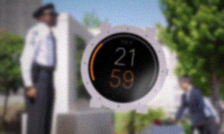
21:59
